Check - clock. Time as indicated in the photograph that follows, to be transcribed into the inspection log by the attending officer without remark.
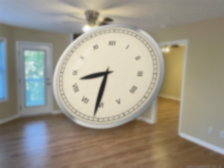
8:31
